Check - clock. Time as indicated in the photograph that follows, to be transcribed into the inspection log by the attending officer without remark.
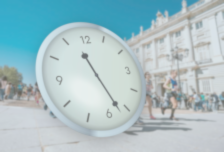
11:27
